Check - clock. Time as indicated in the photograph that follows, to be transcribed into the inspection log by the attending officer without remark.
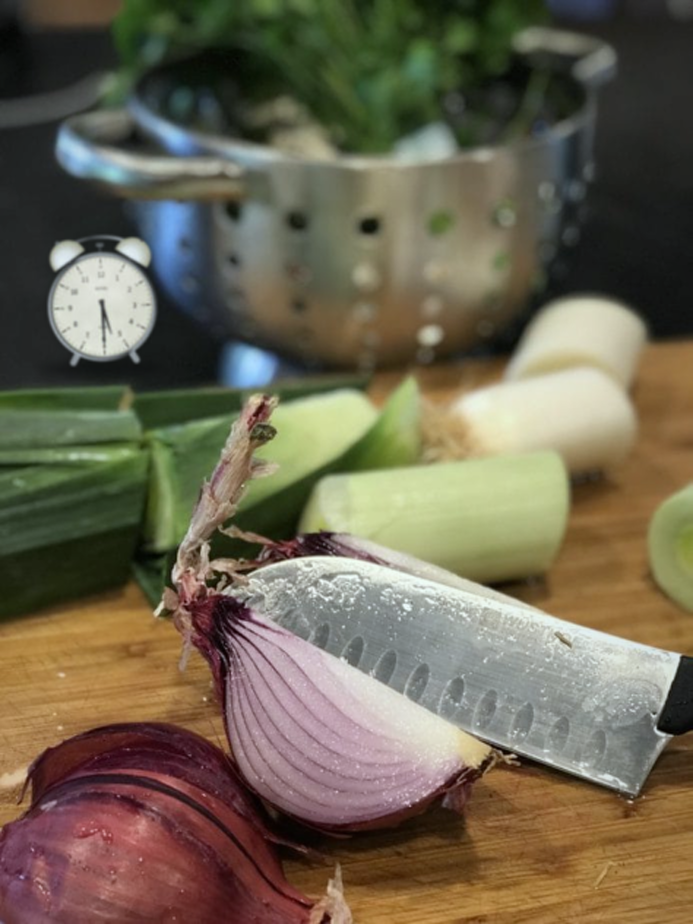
5:30
